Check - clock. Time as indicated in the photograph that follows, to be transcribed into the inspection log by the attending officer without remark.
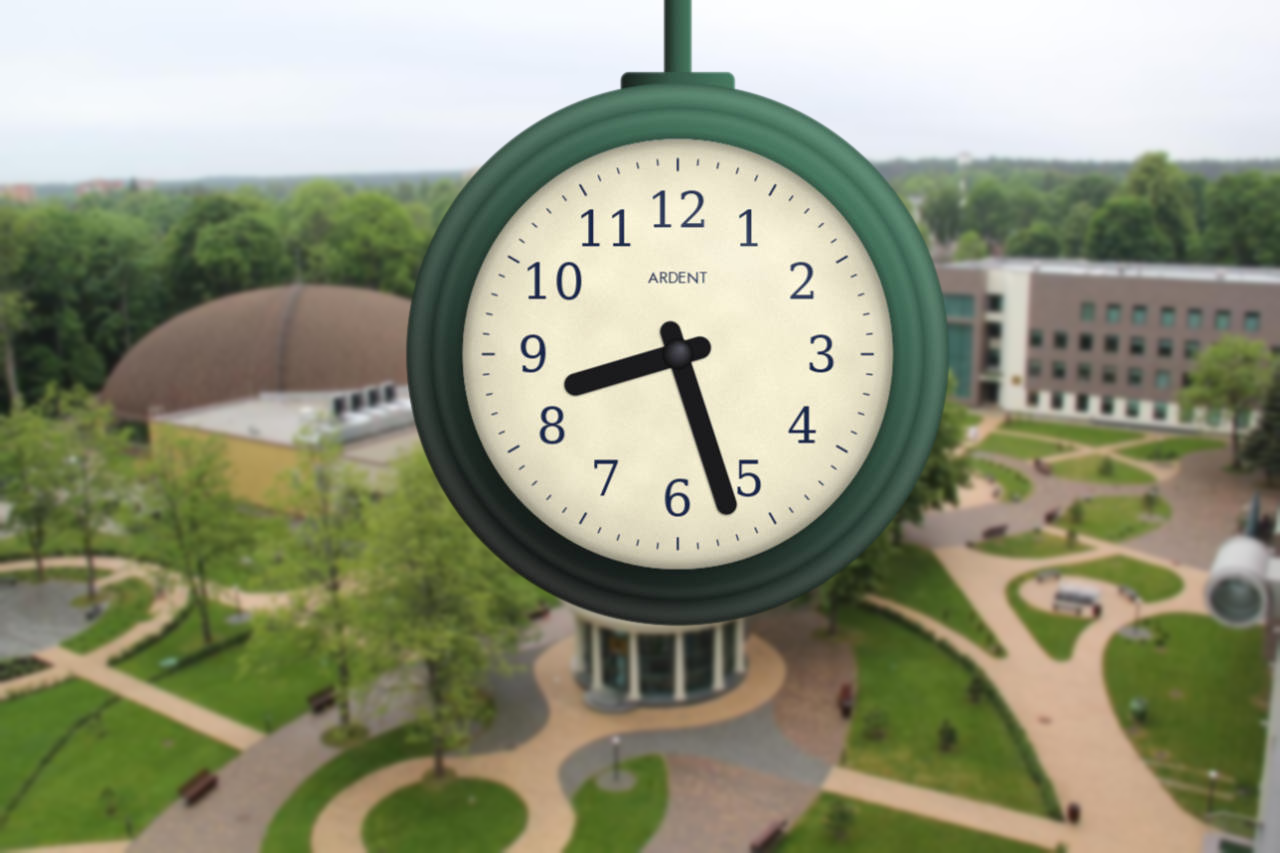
8:27
